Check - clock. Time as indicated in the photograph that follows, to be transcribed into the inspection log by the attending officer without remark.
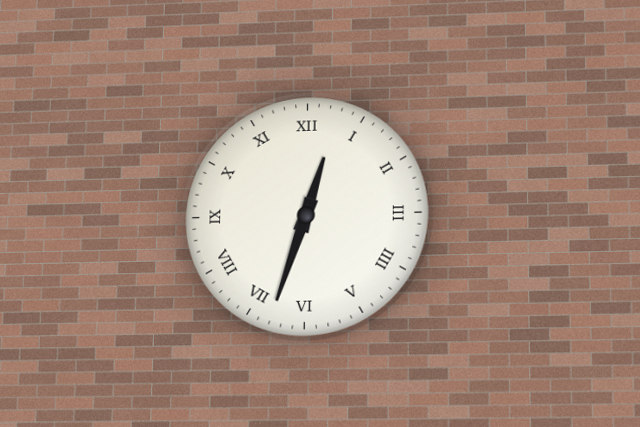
12:33
